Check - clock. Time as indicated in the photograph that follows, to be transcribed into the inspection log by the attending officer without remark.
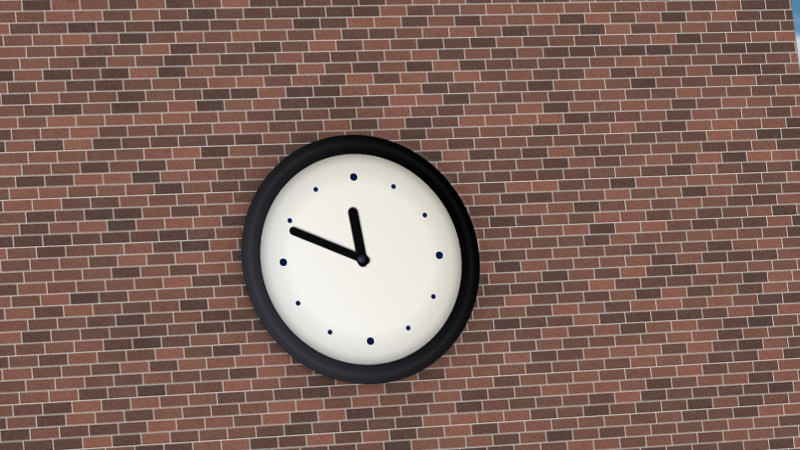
11:49
